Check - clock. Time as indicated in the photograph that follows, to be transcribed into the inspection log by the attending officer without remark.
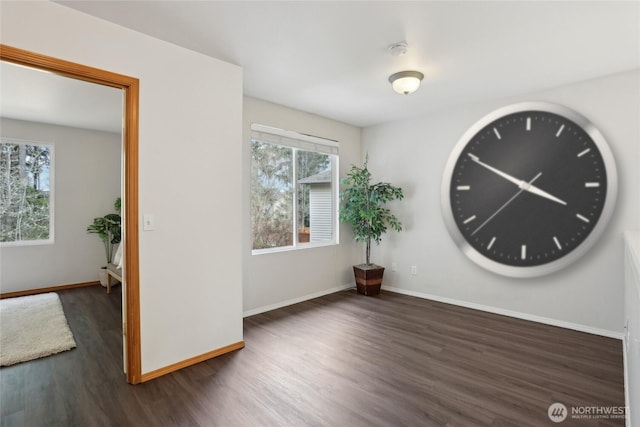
3:49:38
